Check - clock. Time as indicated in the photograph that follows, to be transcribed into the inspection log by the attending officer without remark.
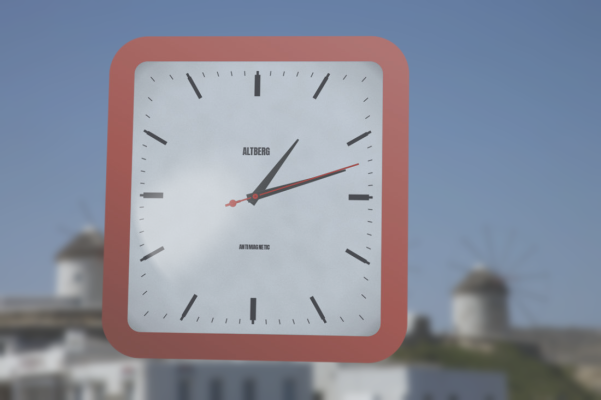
1:12:12
